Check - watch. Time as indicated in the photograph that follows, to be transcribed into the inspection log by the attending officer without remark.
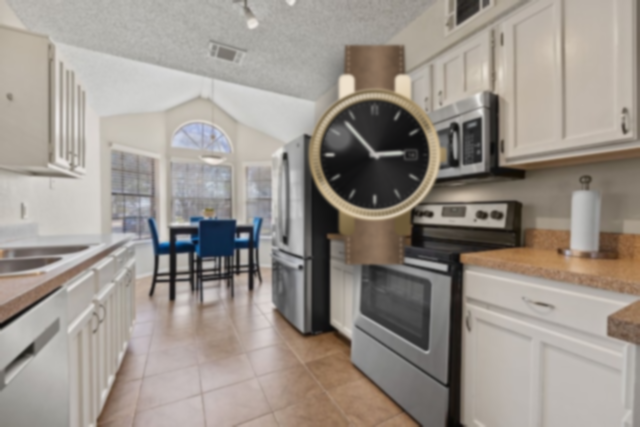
2:53
